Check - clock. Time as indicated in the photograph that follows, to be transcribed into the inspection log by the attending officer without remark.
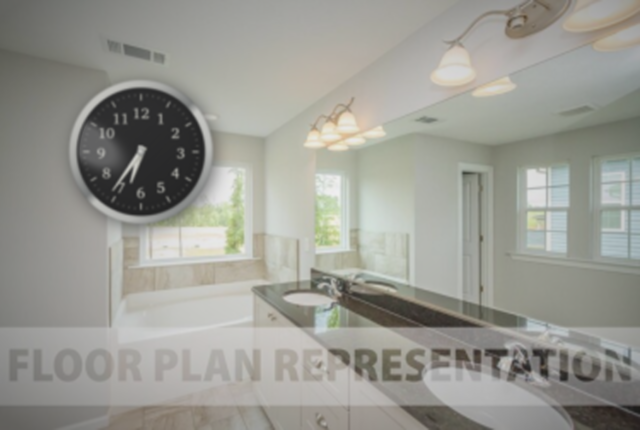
6:36
